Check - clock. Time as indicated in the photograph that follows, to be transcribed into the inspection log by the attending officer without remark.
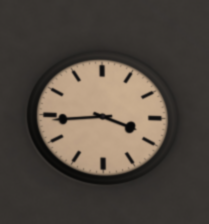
3:44
